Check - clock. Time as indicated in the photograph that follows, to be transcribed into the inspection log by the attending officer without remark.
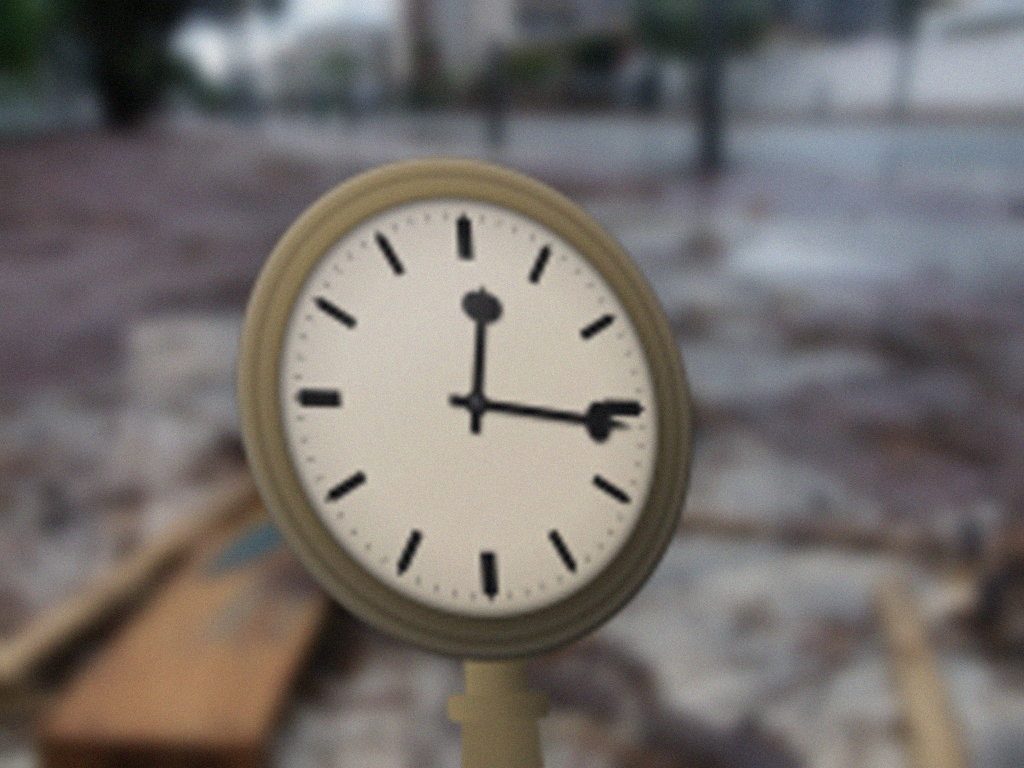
12:16
